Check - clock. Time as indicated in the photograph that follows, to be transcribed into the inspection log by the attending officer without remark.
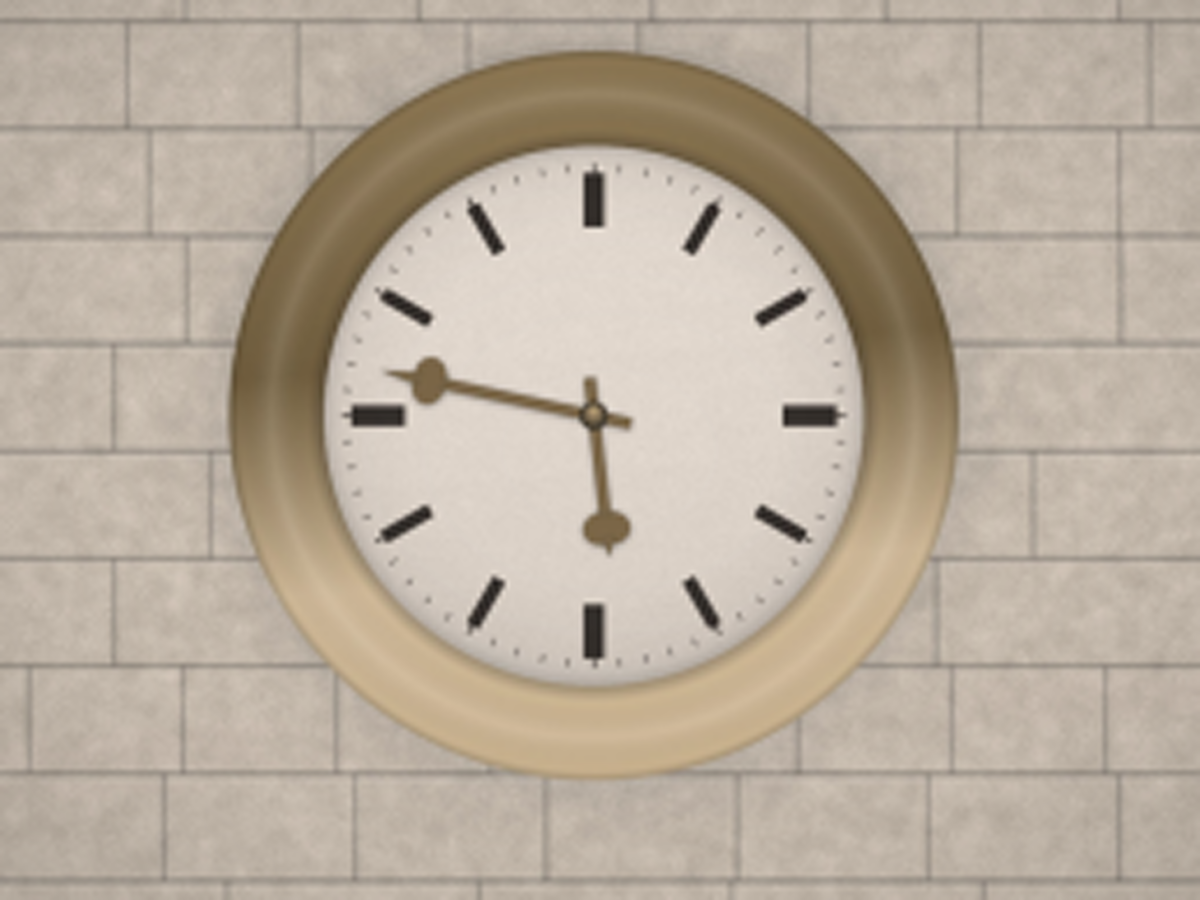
5:47
